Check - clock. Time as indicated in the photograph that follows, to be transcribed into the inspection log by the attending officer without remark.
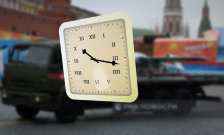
10:17
